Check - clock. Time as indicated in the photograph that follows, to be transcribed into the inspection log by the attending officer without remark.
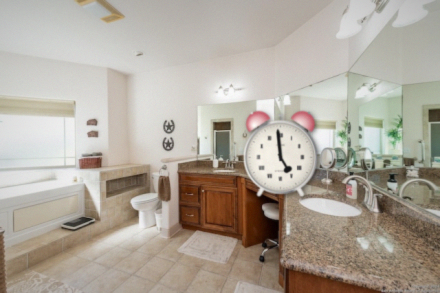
4:59
